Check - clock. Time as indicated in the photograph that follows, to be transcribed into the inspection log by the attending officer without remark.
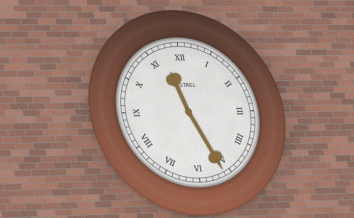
11:26
